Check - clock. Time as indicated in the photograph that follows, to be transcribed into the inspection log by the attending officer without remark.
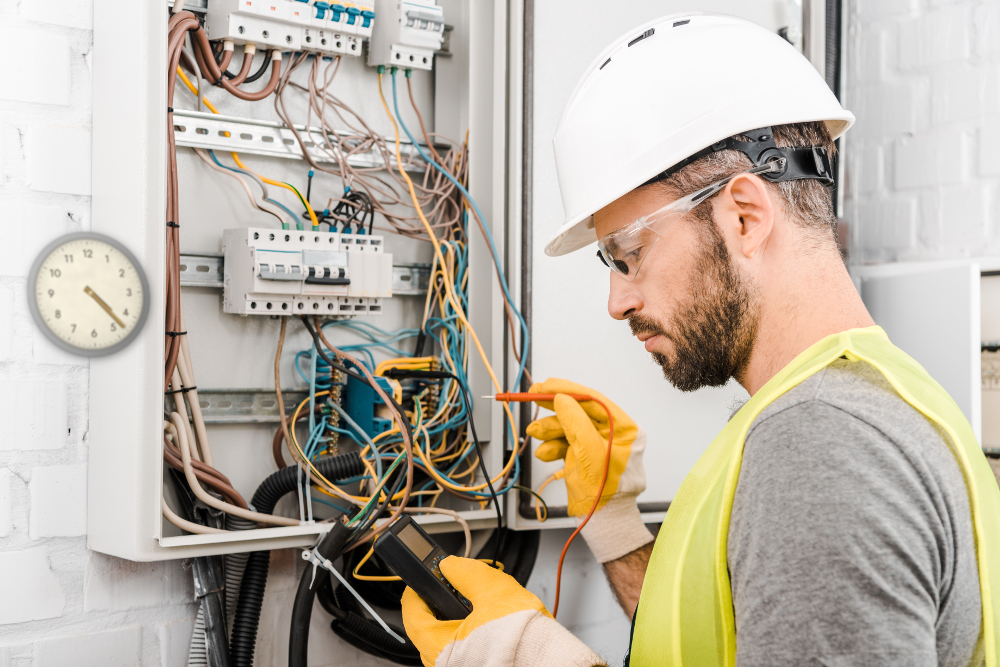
4:23
